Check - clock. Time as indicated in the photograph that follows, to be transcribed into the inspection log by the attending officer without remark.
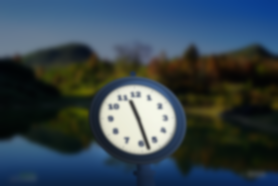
11:28
